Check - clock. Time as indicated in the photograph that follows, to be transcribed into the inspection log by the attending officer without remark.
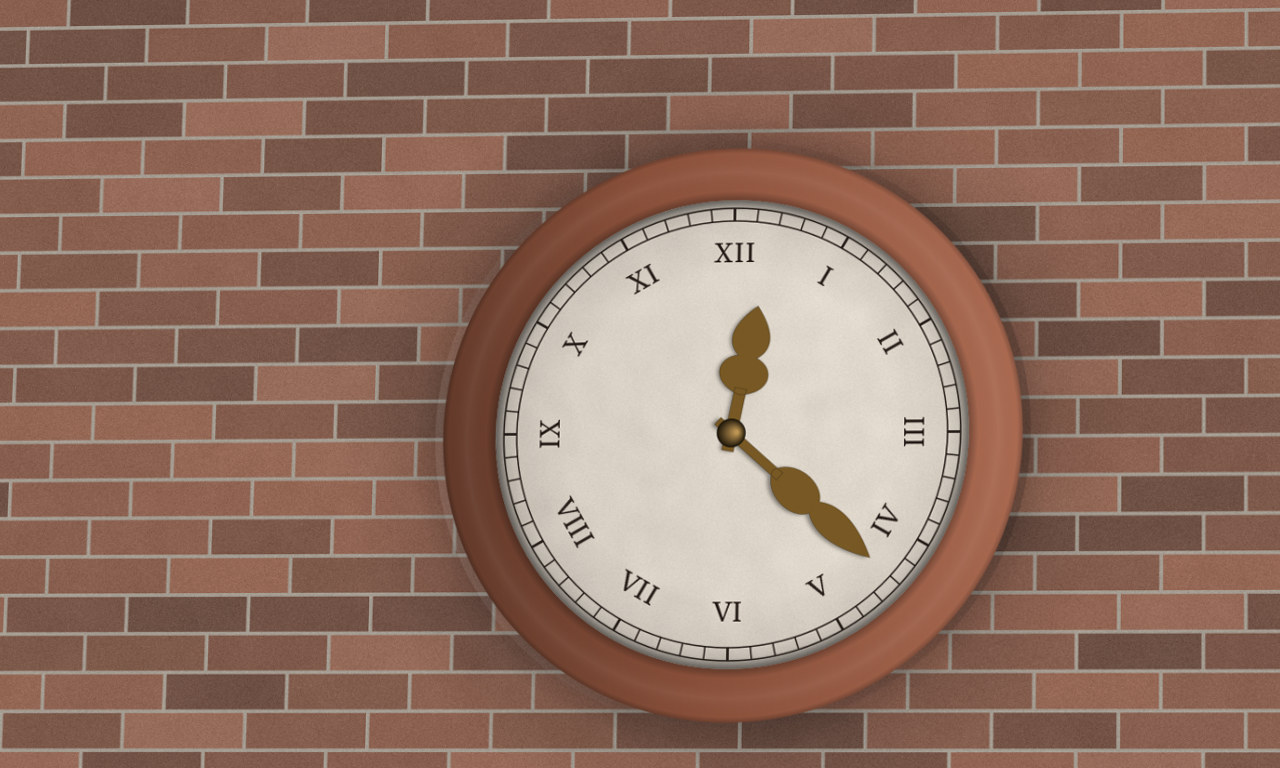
12:22
